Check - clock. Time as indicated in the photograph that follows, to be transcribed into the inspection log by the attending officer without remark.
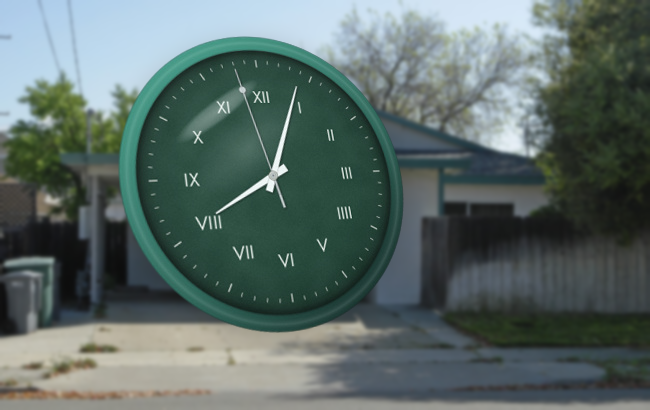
8:03:58
